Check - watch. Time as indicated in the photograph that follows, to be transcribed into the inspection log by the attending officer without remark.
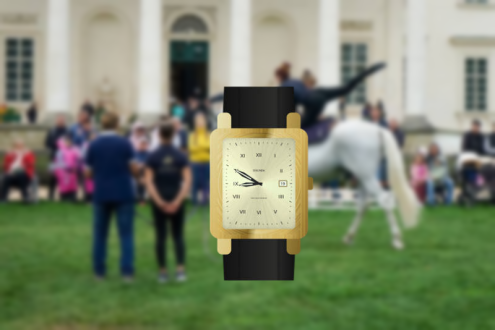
8:50
